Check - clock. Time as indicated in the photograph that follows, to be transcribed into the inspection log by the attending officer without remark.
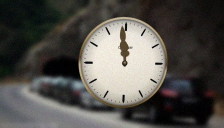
11:59
